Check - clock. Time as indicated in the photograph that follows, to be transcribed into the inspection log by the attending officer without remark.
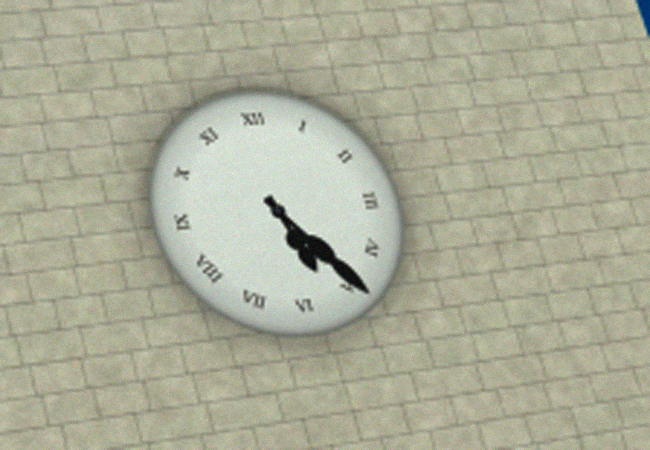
5:24
